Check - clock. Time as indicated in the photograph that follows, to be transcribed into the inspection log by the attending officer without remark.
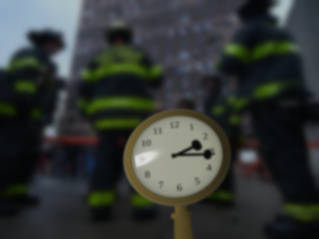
2:16
